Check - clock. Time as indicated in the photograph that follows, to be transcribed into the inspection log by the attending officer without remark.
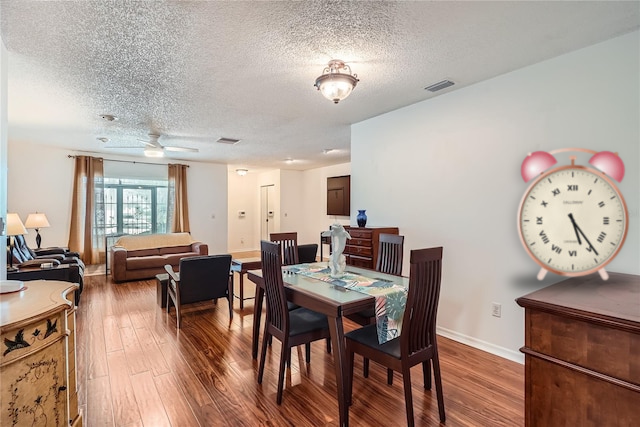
5:24
